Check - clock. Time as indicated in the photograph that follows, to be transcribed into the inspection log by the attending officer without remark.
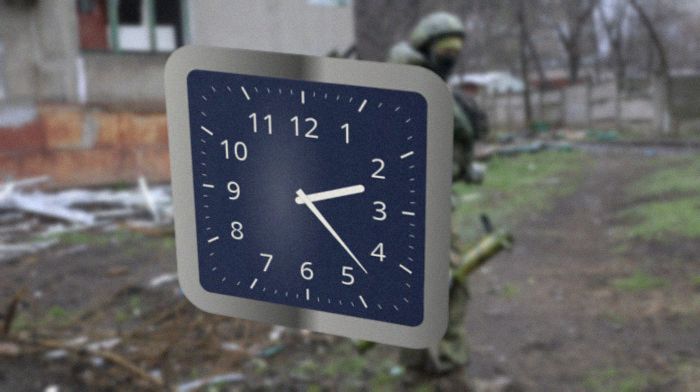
2:23
